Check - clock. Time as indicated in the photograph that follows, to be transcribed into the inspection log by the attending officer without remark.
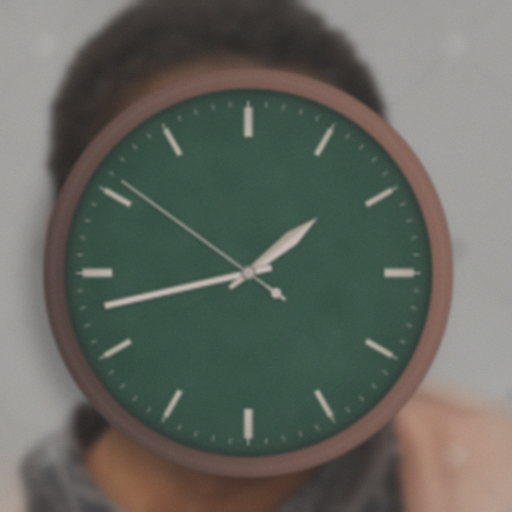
1:42:51
